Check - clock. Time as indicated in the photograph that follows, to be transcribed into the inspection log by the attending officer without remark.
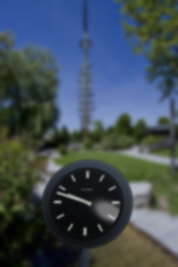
9:48
